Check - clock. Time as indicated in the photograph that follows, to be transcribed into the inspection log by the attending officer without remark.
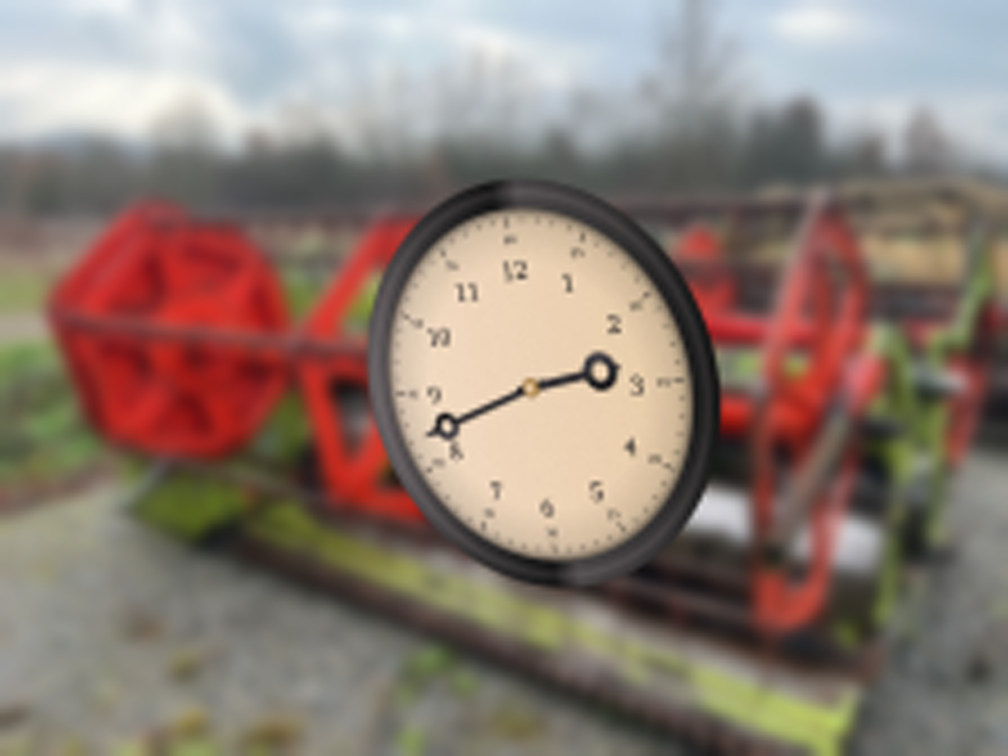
2:42
